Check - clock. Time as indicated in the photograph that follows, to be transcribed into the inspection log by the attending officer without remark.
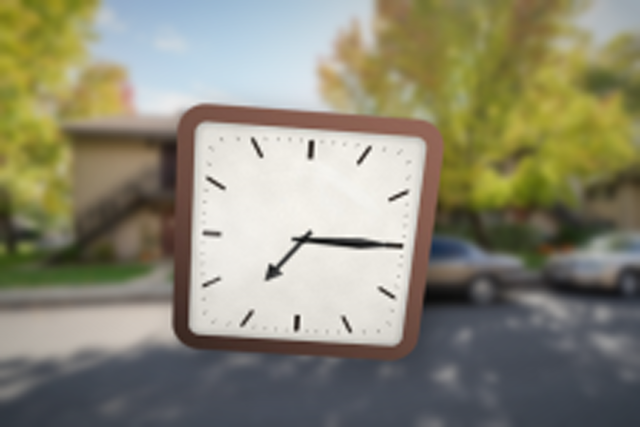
7:15
